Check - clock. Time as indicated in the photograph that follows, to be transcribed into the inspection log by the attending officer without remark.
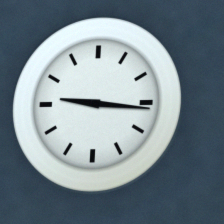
9:16
